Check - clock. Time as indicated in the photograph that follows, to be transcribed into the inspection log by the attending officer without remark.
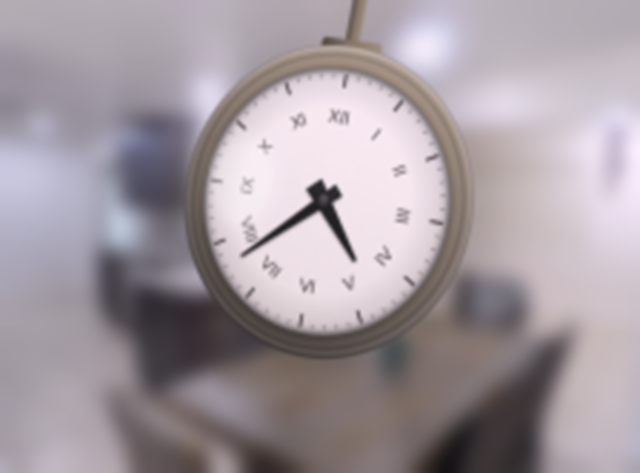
4:38
